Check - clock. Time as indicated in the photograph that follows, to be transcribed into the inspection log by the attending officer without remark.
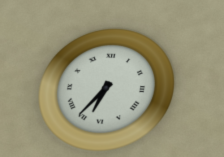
6:36
